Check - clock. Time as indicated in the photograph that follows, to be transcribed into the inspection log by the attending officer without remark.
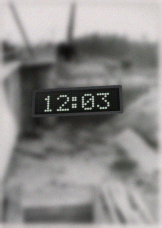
12:03
